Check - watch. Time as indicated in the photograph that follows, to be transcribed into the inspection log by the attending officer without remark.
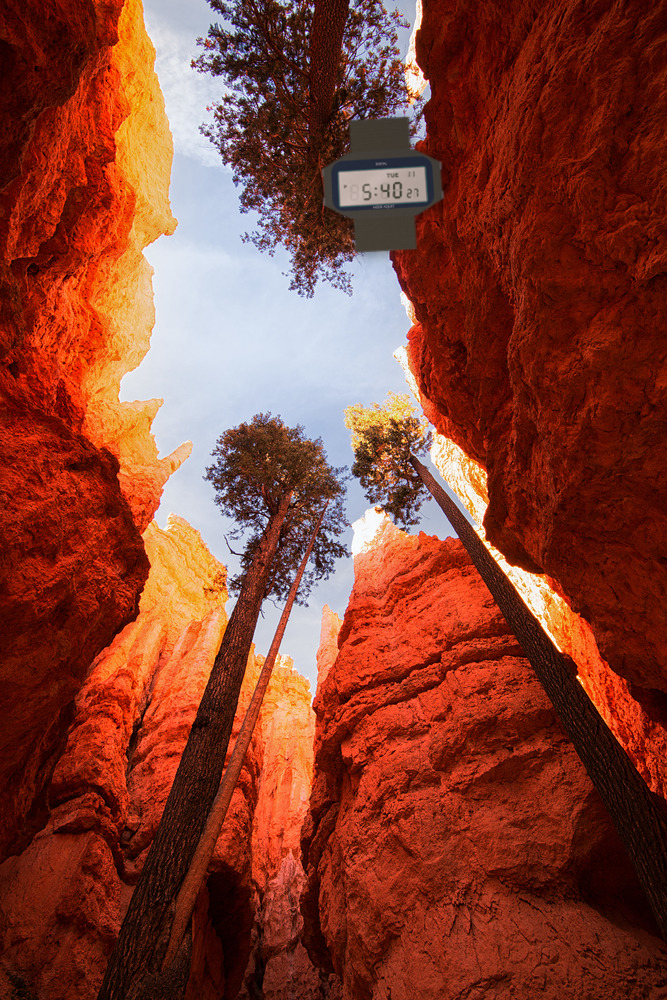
5:40:27
